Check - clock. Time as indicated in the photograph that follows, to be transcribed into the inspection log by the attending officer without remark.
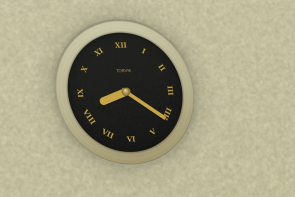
8:21
